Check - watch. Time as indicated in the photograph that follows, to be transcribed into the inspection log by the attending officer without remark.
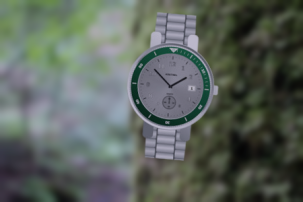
1:52
